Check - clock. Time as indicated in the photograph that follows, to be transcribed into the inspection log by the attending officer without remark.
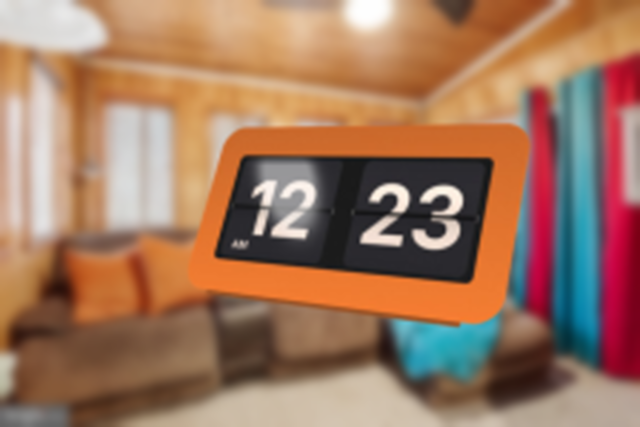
12:23
